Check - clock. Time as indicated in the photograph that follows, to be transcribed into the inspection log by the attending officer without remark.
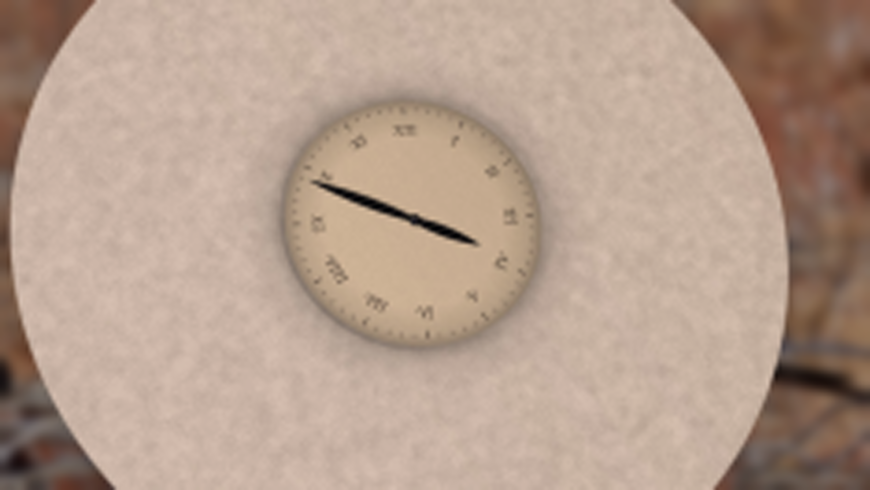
3:49
